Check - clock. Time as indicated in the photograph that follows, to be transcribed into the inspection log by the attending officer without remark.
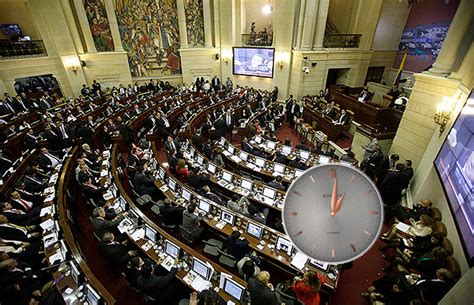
1:01
